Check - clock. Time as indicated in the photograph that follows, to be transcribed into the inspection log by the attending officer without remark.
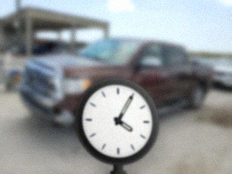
4:05
